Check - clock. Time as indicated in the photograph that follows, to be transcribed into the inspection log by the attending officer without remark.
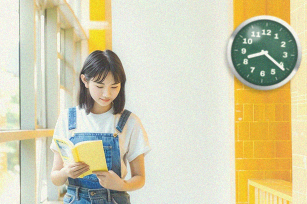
8:21
